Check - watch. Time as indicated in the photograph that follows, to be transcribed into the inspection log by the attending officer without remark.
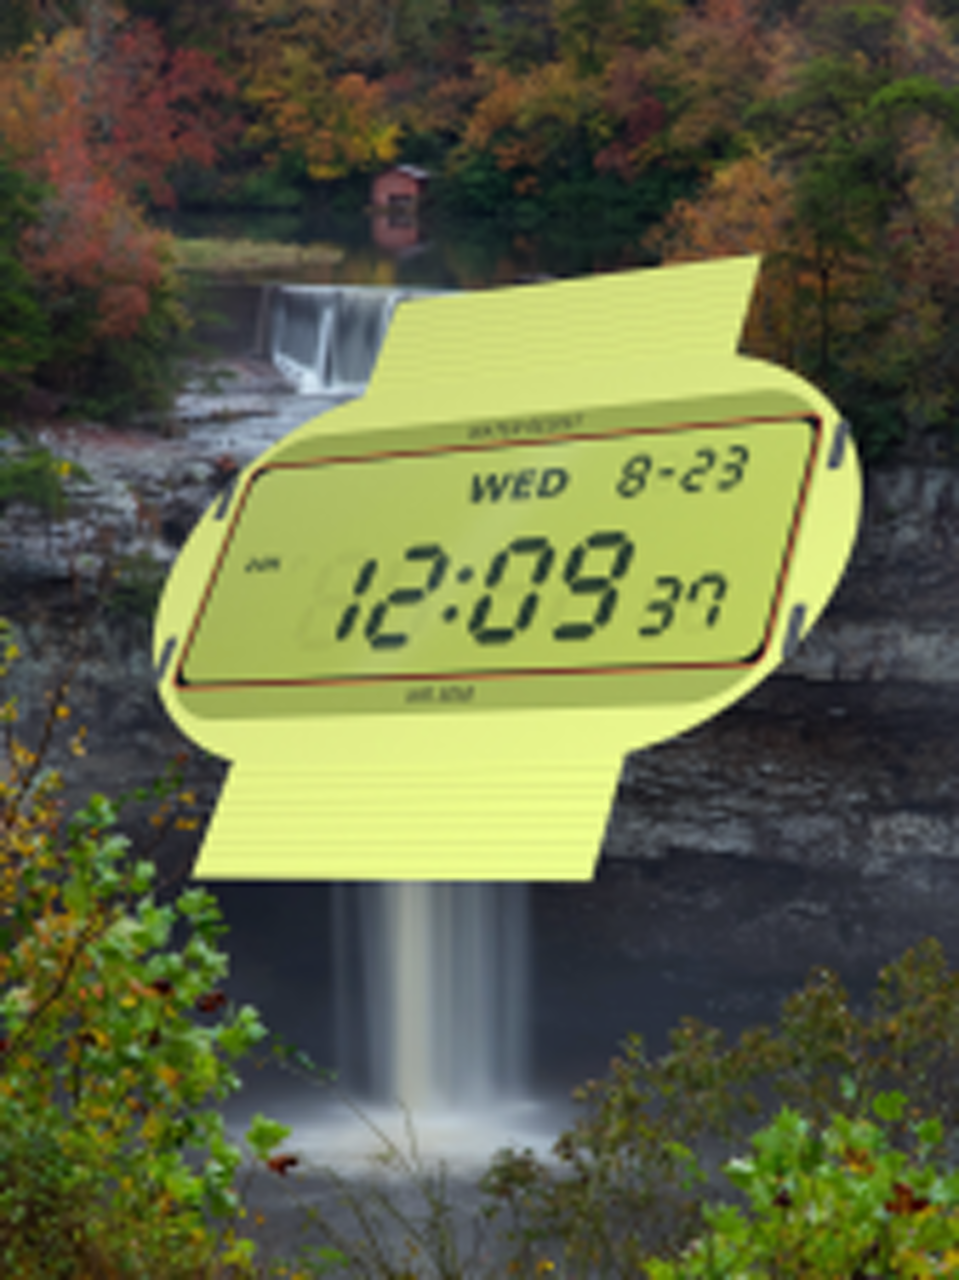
12:09:37
